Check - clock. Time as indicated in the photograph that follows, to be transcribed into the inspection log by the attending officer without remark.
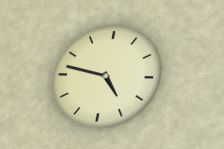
4:47
